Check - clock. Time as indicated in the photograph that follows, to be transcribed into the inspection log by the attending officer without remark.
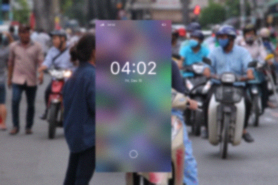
4:02
